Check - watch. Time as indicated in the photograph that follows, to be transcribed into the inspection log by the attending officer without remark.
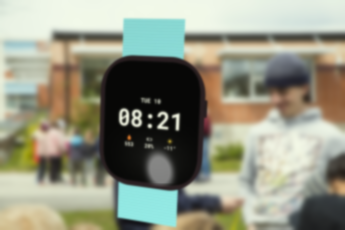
8:21
